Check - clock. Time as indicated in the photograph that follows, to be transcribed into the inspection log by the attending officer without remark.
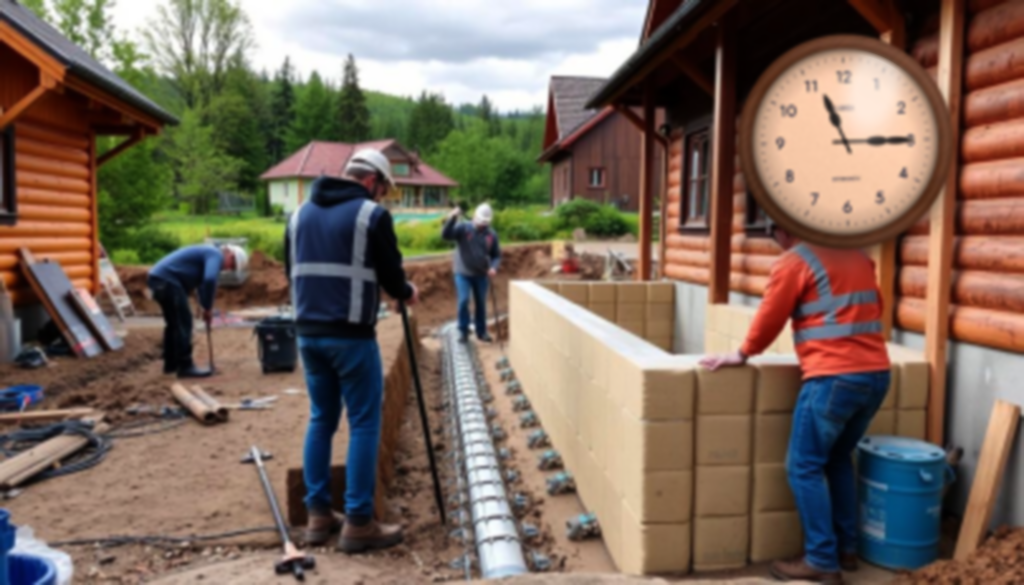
11:15
